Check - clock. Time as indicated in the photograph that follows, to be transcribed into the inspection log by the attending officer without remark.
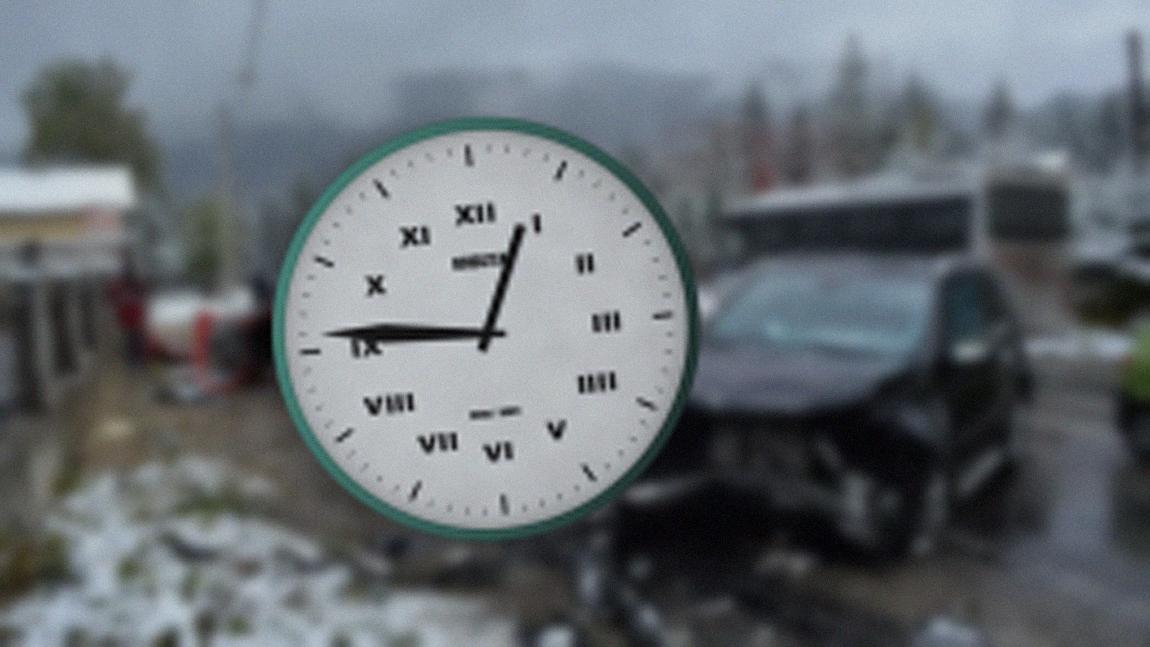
12:46
